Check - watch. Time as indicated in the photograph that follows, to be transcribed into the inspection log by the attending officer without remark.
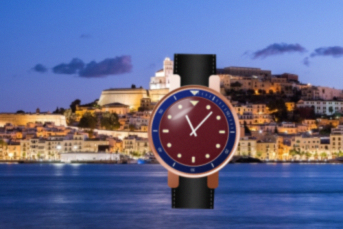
11:07
